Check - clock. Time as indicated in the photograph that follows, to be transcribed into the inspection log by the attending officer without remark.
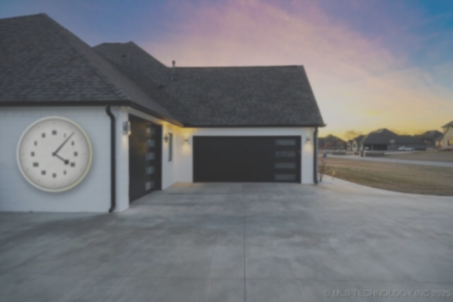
4:07
